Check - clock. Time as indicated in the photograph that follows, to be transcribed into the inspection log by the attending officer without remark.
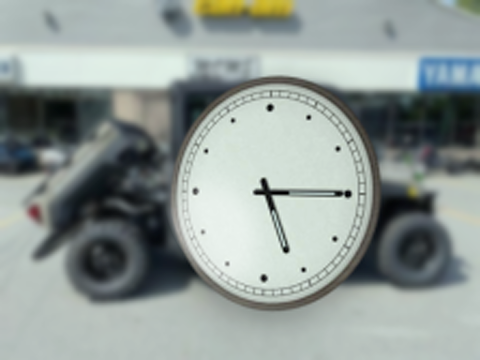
5:15
